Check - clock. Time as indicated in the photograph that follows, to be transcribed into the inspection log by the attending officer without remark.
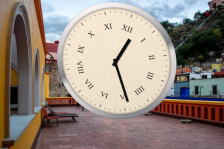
12:24
